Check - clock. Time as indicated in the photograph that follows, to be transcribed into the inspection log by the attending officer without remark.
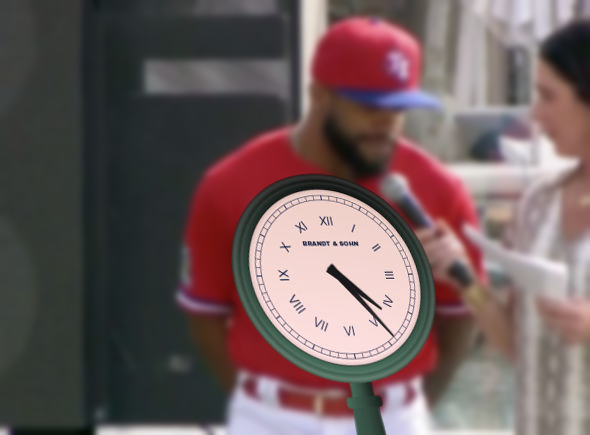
4:24
